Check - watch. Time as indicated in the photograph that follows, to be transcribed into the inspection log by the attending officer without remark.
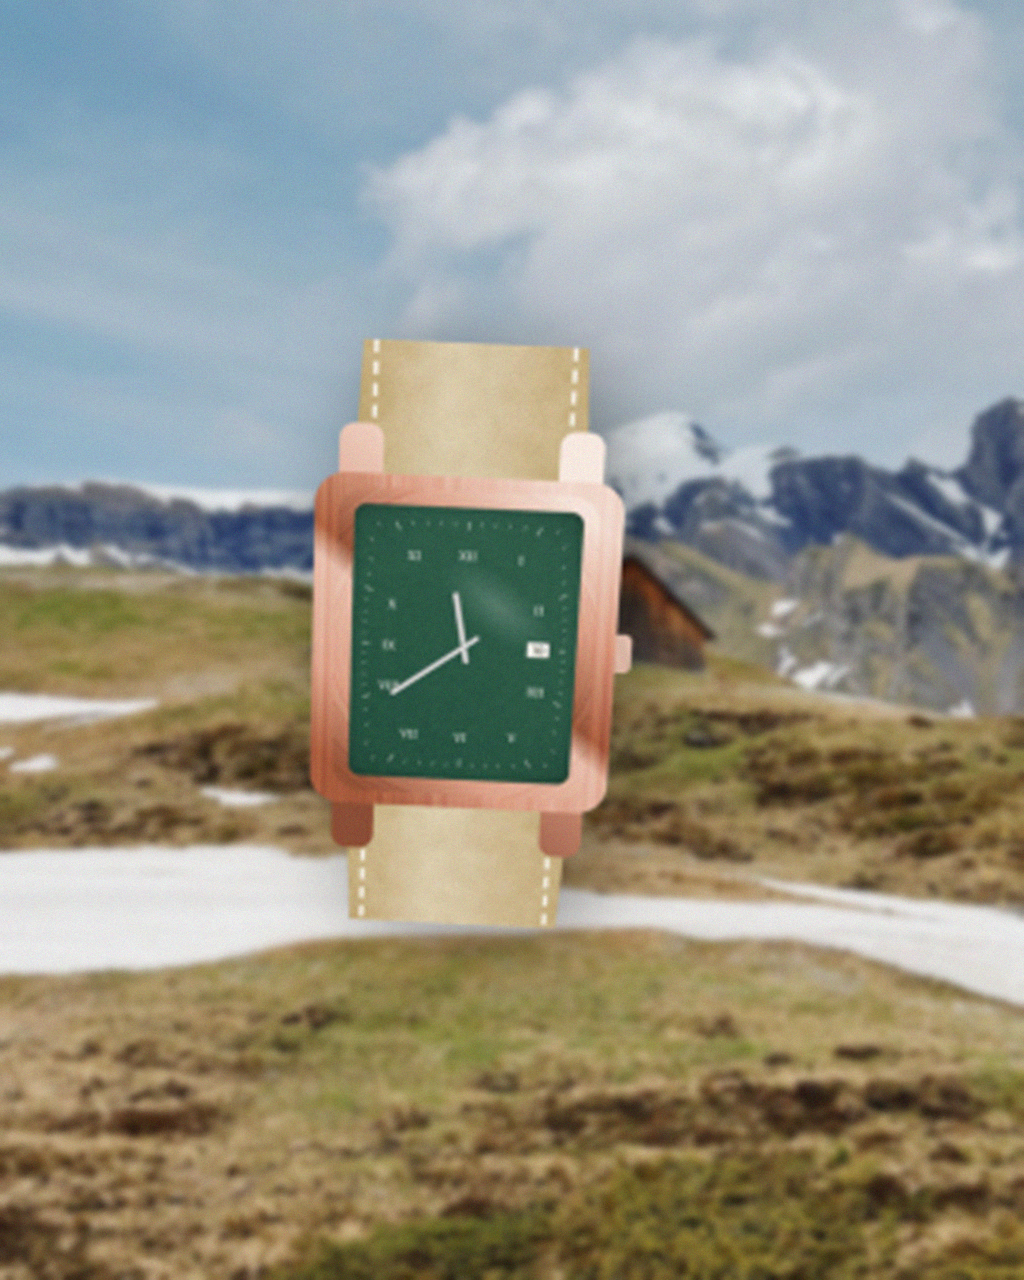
11:39
